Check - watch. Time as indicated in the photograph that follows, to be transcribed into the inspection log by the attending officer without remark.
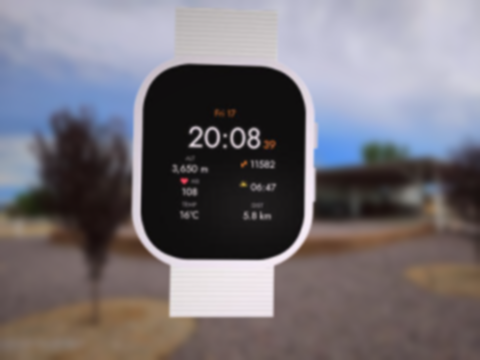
20:08
